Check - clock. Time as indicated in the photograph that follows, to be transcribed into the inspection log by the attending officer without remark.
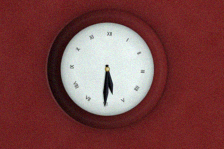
5:30
